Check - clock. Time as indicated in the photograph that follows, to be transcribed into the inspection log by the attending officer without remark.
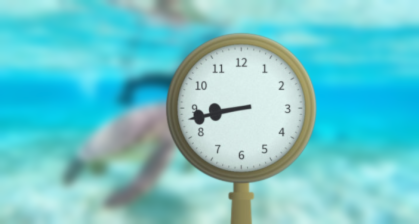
8:43
